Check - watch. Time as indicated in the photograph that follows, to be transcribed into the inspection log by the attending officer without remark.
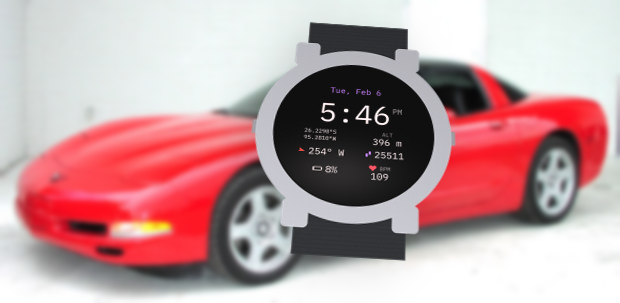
5:46
